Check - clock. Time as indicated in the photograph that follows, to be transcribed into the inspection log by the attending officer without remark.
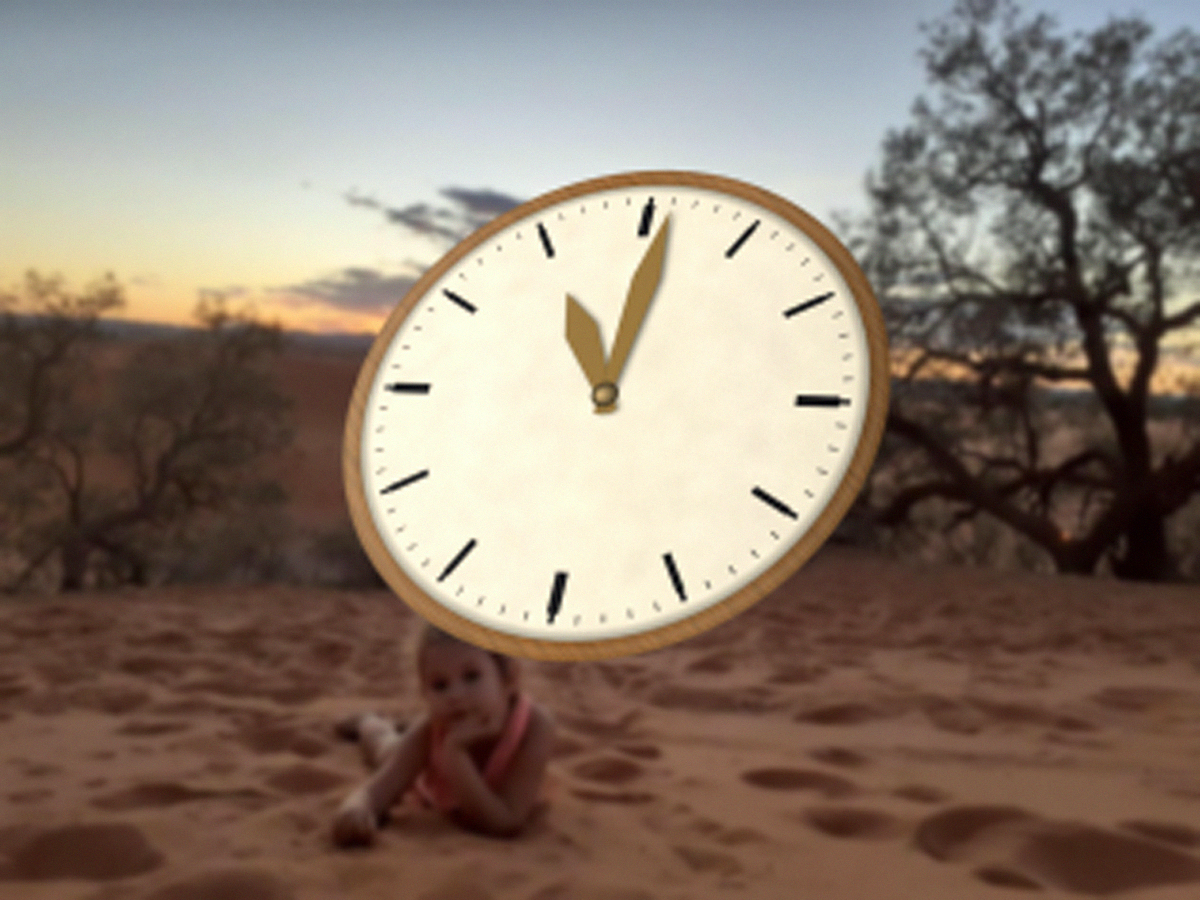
11:01
